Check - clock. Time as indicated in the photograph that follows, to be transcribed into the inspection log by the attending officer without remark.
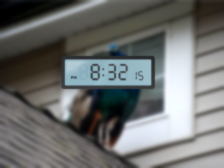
8:32:15
